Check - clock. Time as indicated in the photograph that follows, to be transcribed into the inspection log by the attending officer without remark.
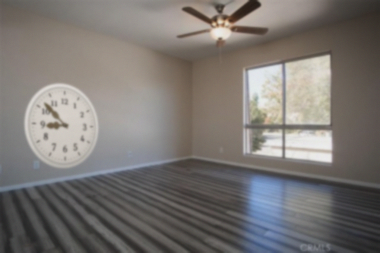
8:52
